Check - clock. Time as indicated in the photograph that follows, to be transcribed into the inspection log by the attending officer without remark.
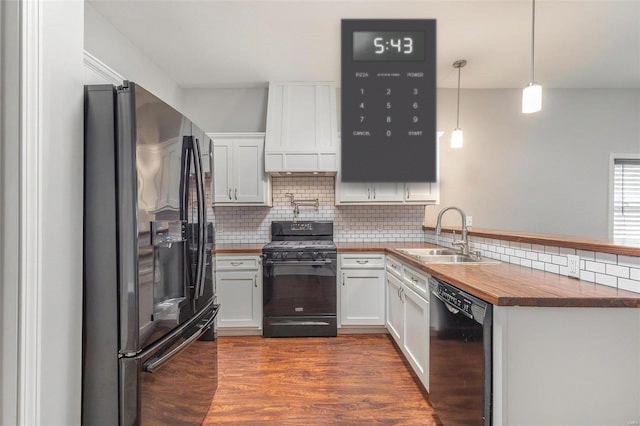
5:43
